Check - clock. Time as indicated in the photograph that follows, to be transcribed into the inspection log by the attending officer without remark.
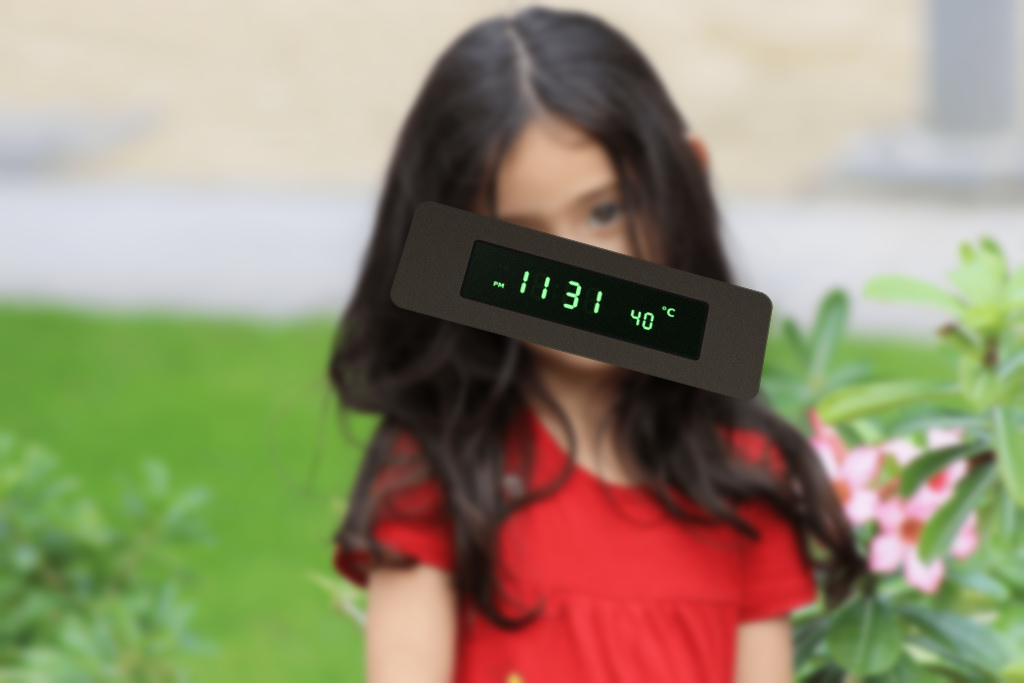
11:31
